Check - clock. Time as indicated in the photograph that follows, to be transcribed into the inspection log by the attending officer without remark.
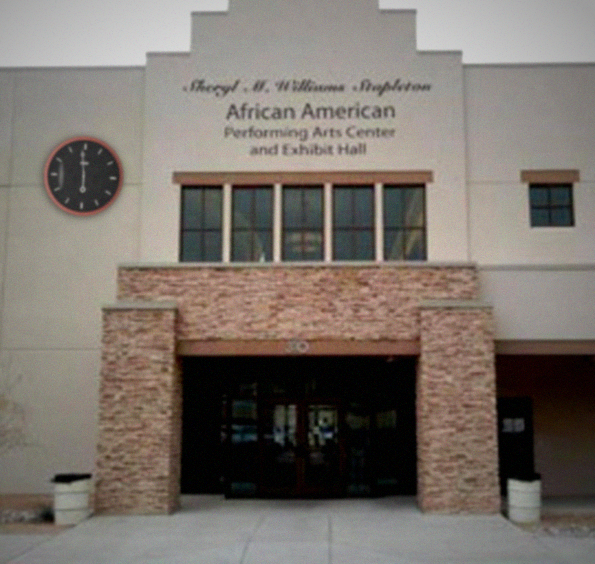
5:59
